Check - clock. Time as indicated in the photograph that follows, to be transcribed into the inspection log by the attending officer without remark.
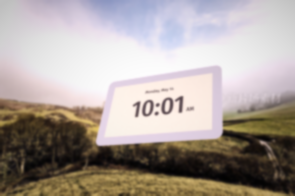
10:01
